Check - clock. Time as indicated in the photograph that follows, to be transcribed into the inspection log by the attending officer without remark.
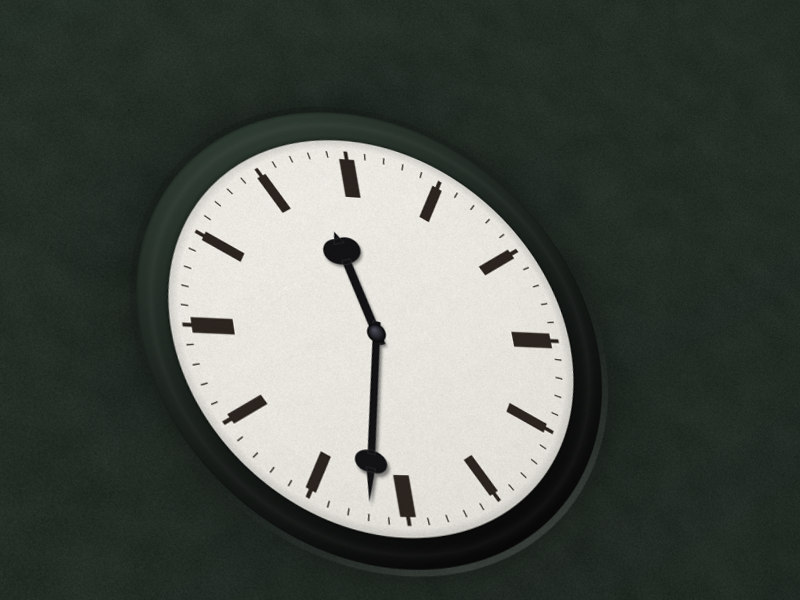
11:32
